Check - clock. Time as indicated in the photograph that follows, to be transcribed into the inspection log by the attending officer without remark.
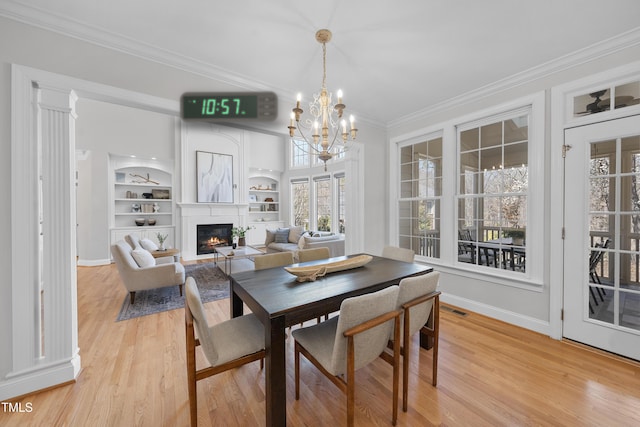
10:57
